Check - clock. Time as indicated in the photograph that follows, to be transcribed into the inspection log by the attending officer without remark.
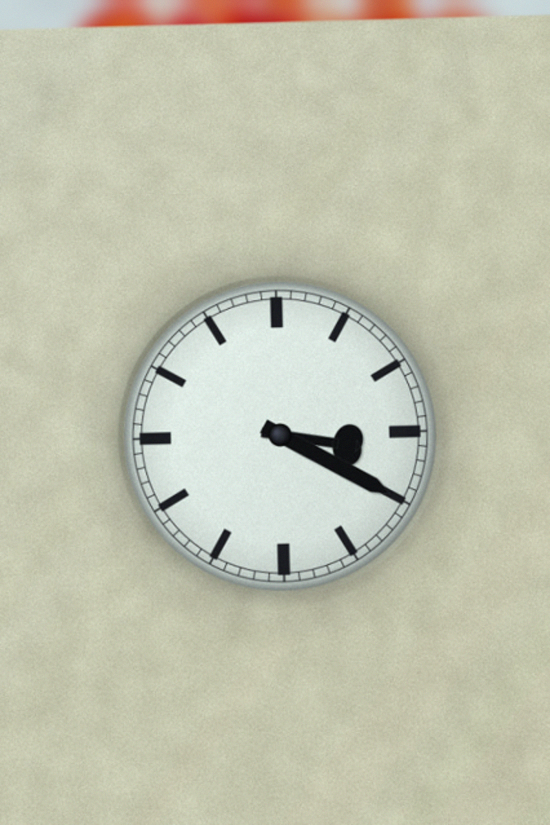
3:20
